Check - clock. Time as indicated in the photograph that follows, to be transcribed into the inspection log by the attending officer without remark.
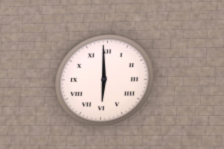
5:59
